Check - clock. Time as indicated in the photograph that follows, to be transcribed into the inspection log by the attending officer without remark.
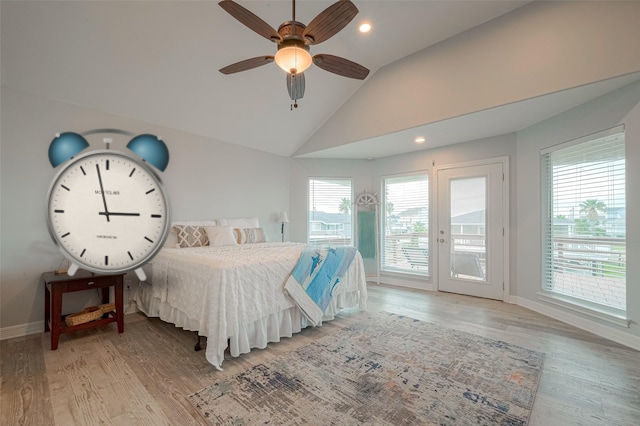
2:58
